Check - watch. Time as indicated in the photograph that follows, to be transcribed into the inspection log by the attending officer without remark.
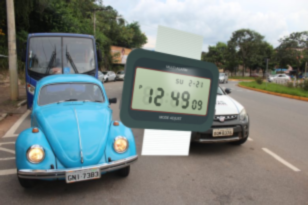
12:49:09
